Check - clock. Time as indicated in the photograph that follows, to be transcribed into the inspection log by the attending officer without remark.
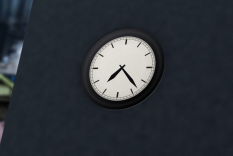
7:23
